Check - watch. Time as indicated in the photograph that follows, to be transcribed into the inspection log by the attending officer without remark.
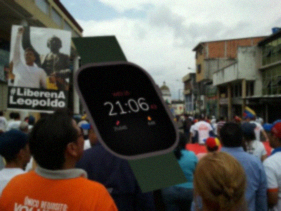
21:06
